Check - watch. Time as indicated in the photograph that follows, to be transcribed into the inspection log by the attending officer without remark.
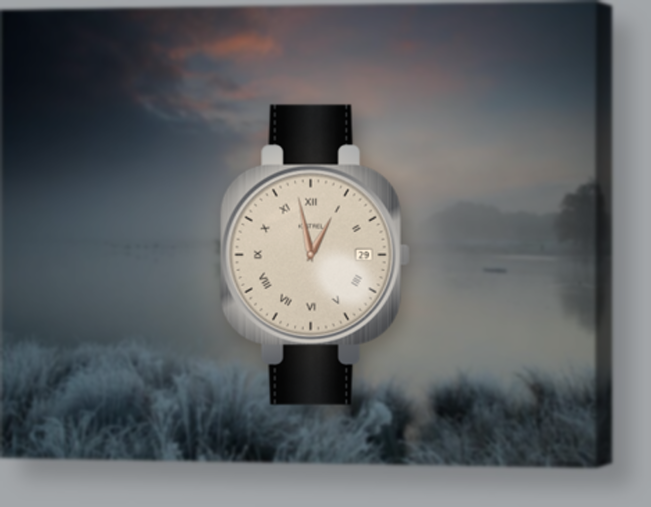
12:58
